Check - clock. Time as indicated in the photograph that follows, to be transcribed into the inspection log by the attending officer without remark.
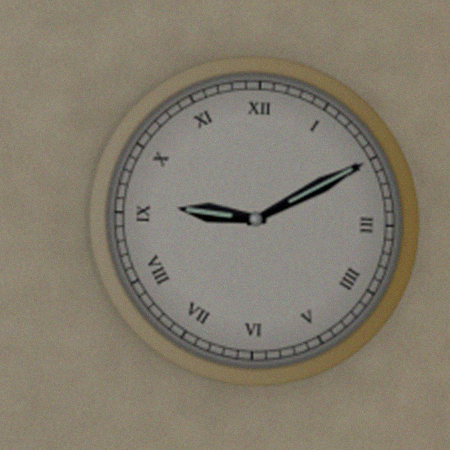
9:10
